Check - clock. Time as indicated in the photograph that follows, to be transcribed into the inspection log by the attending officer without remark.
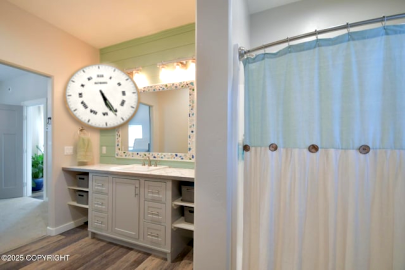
5:26
